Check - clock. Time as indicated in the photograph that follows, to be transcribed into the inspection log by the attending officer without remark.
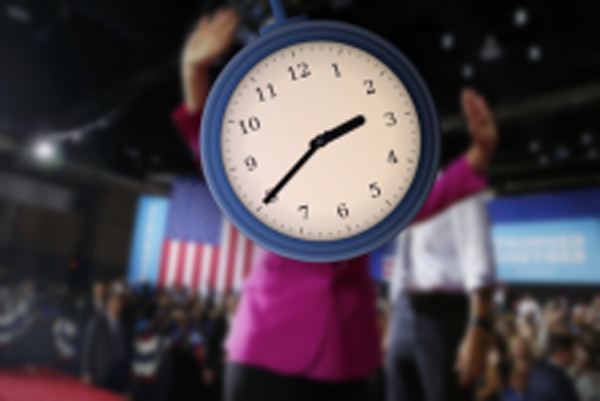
2:40
